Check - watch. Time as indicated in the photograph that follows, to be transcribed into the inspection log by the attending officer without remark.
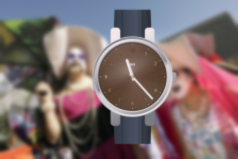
11:23
